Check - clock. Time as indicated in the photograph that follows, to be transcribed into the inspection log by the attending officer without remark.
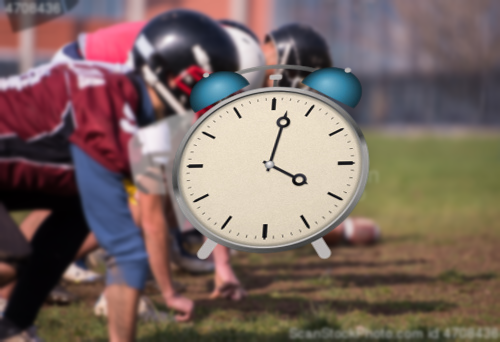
4:02
